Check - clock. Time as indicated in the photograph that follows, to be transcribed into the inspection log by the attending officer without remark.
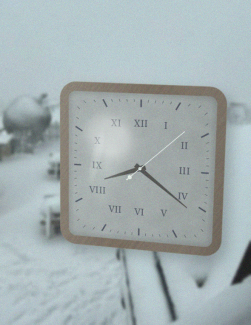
8:21:08
